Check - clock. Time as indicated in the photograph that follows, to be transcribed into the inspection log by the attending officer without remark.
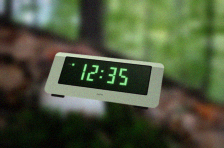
12:35
